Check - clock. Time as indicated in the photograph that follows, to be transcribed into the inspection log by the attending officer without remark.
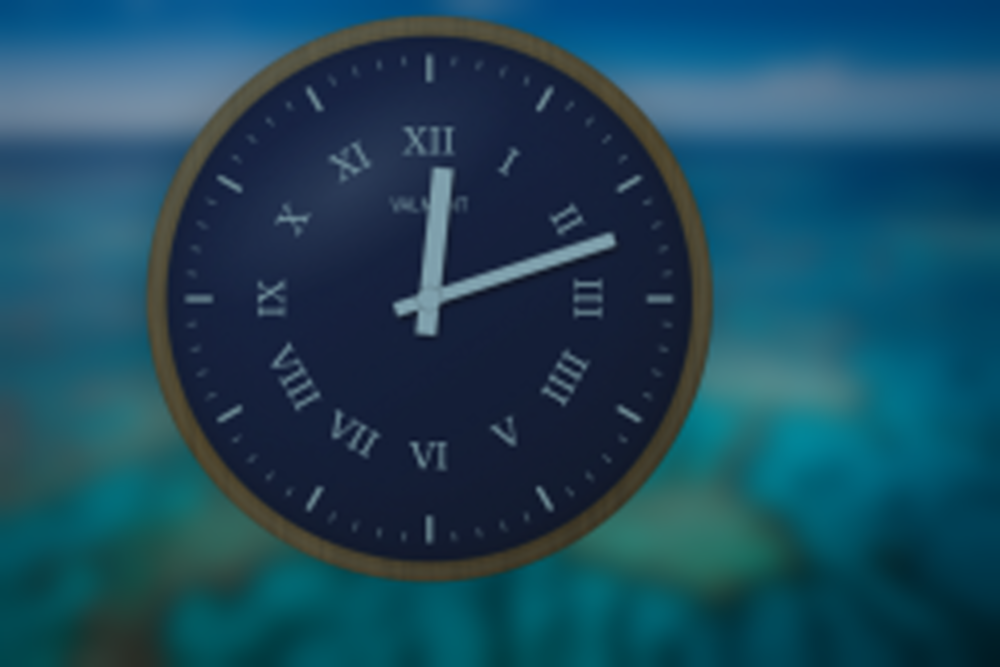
12:12
